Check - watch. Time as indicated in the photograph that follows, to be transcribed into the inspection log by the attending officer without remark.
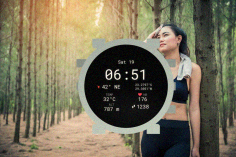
6:51
